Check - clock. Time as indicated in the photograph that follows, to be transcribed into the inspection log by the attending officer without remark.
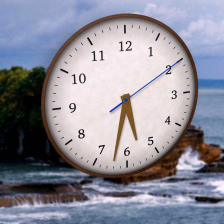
5:32:10
